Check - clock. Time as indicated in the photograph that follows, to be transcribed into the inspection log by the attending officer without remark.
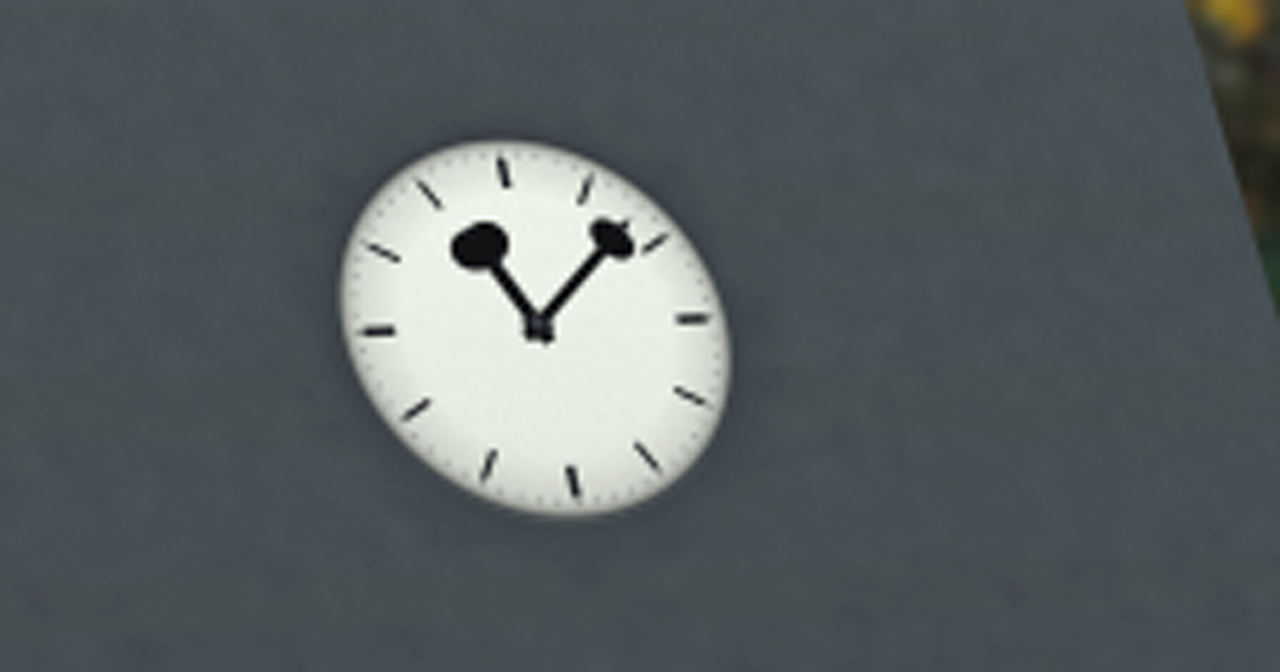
11:08
